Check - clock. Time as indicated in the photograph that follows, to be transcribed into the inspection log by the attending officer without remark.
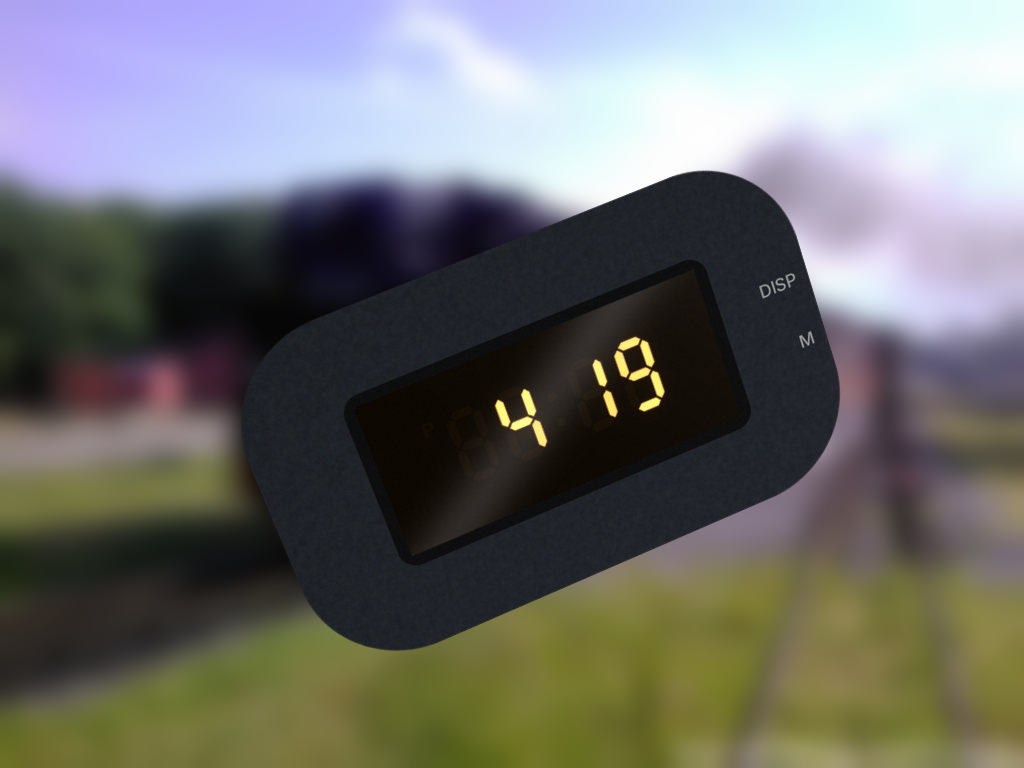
4:19
